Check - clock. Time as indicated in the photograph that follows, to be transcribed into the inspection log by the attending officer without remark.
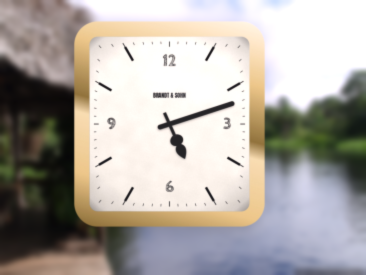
5:12
